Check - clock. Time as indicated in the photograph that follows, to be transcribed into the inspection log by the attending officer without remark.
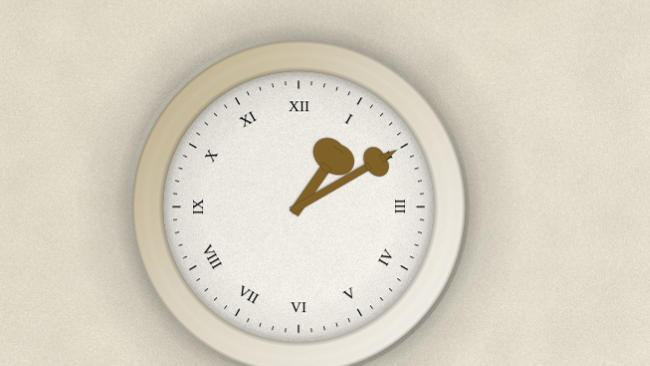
1:10
